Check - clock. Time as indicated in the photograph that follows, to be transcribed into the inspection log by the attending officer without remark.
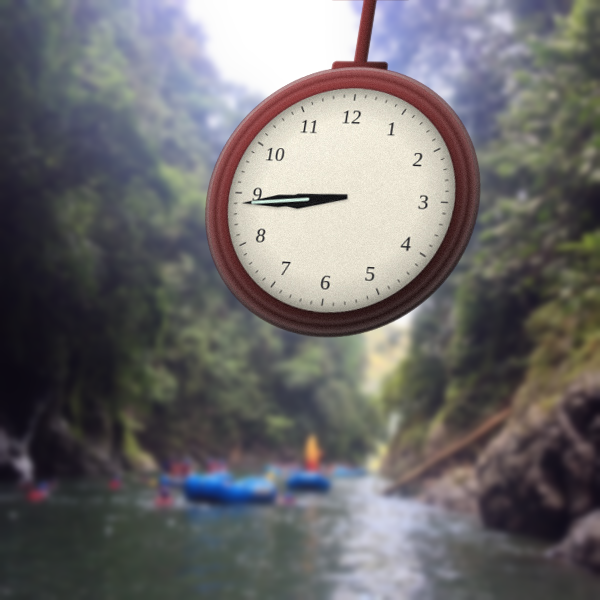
8:44
